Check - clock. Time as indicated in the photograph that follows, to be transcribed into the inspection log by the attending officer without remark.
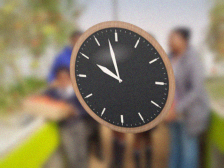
9:58
